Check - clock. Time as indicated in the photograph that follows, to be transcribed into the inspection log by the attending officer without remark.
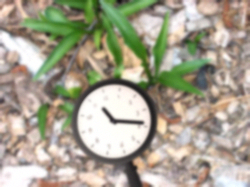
11:19
